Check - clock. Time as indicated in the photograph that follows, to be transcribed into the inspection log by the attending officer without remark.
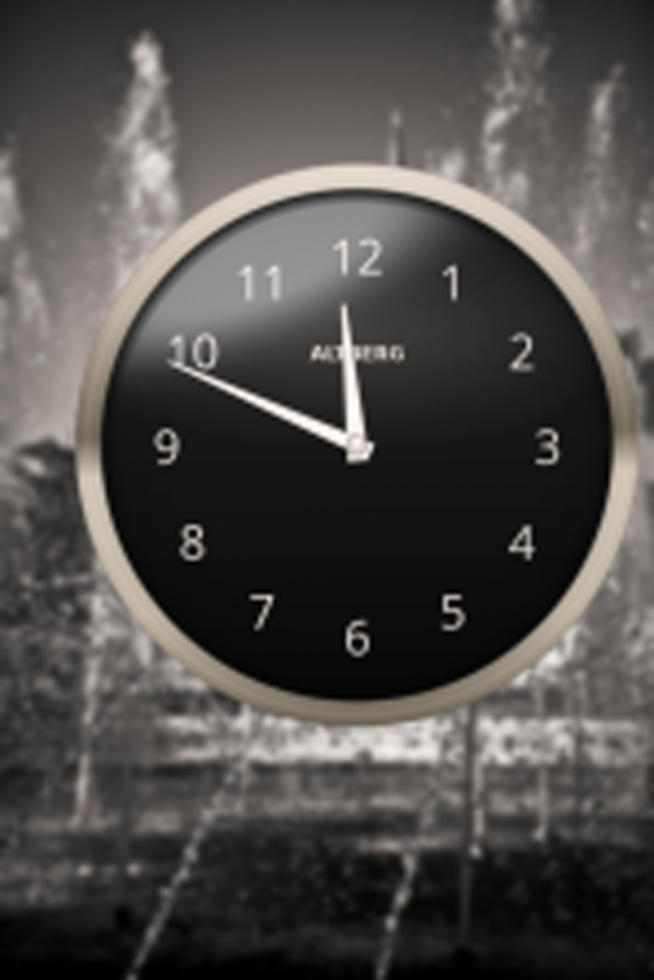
11:49
